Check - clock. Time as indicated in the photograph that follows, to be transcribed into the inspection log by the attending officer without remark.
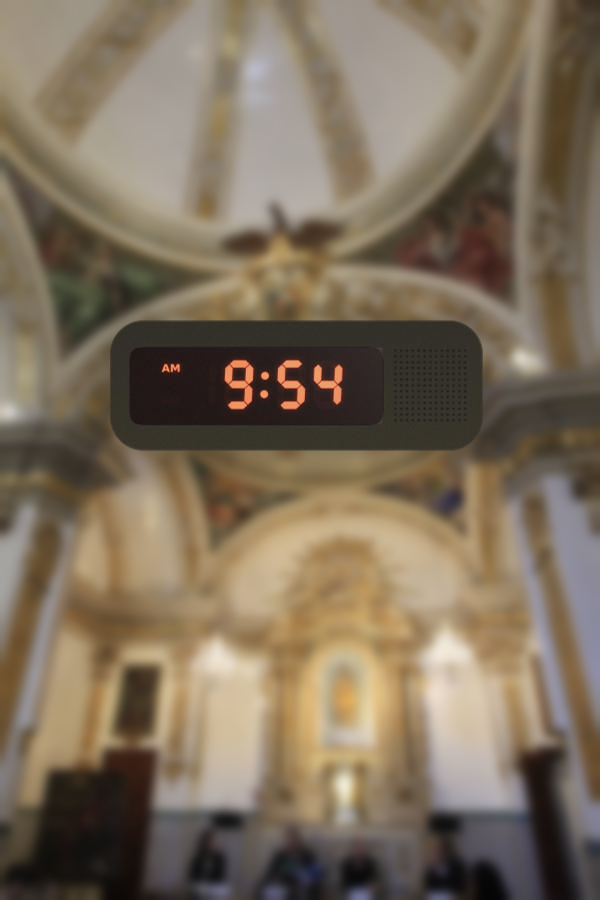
9:54
